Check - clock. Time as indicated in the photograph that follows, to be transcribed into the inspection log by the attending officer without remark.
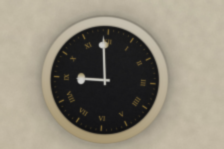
8:59
